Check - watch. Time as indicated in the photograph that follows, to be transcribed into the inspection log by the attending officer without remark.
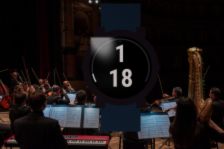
1:18
